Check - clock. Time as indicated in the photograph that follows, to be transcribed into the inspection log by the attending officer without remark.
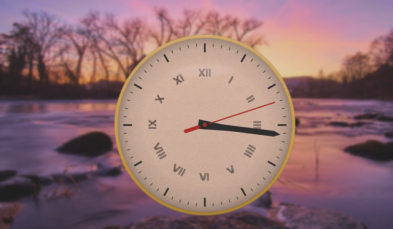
3:16:12
